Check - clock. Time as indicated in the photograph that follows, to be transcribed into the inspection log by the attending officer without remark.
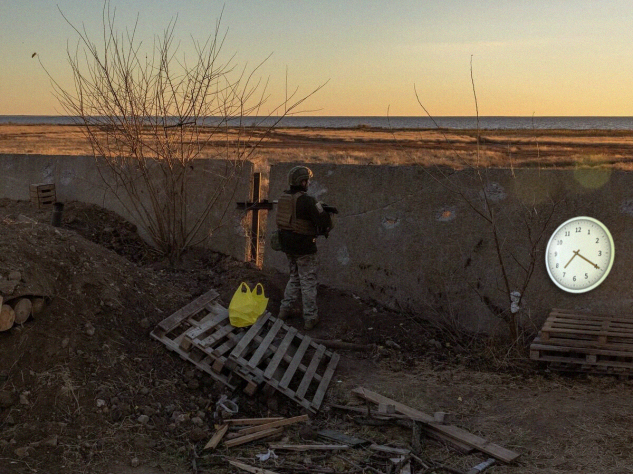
7:20
